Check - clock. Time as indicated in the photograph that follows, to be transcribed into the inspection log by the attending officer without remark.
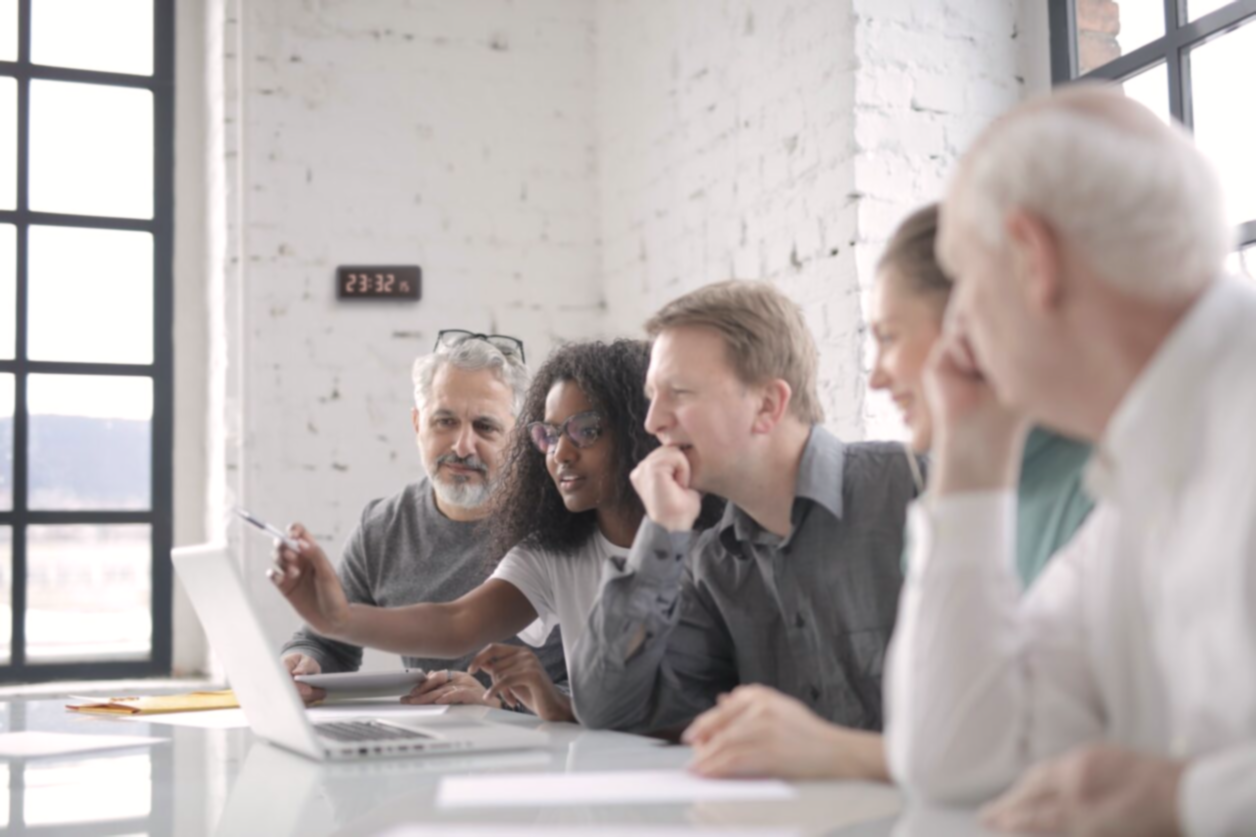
23:32
